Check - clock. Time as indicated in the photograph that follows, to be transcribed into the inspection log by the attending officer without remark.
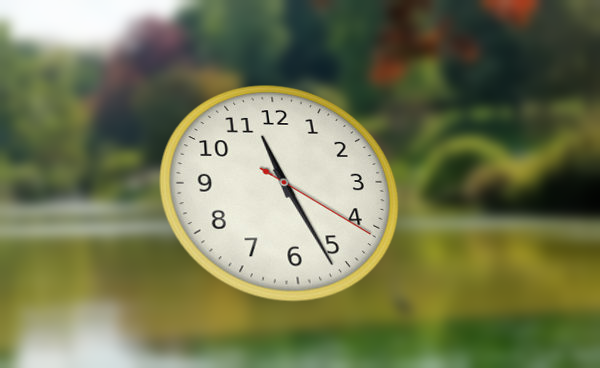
11:26:21
